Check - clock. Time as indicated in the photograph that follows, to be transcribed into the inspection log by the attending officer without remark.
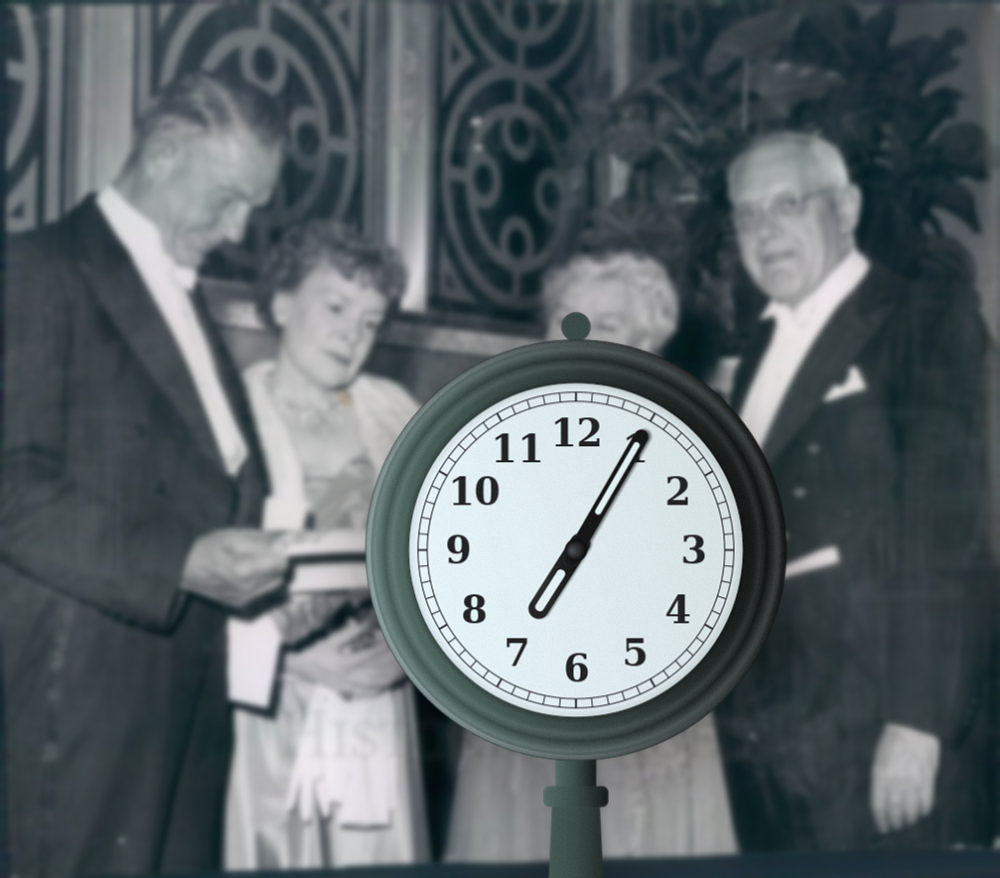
7:05
